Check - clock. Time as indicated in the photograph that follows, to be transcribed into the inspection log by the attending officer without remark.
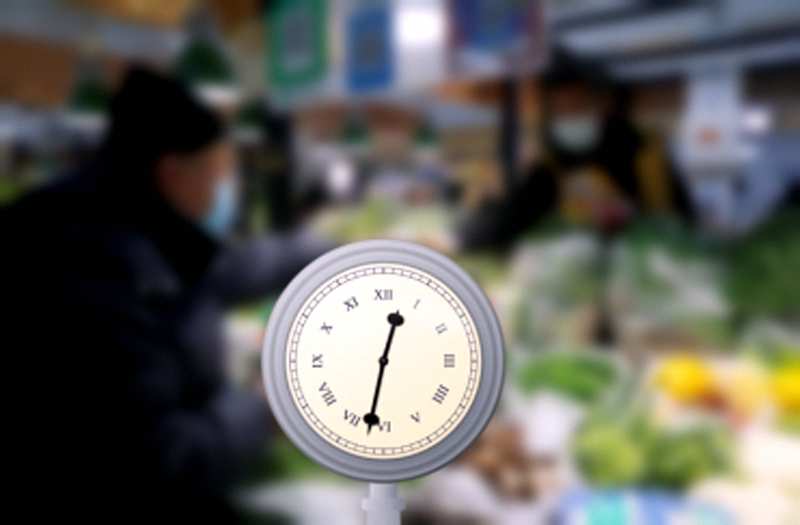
12:32
